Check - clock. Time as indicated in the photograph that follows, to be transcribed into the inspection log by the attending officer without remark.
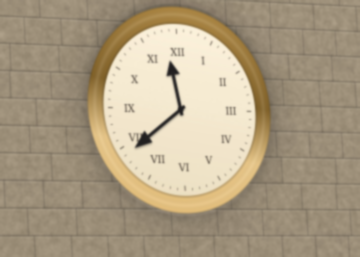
11:39
